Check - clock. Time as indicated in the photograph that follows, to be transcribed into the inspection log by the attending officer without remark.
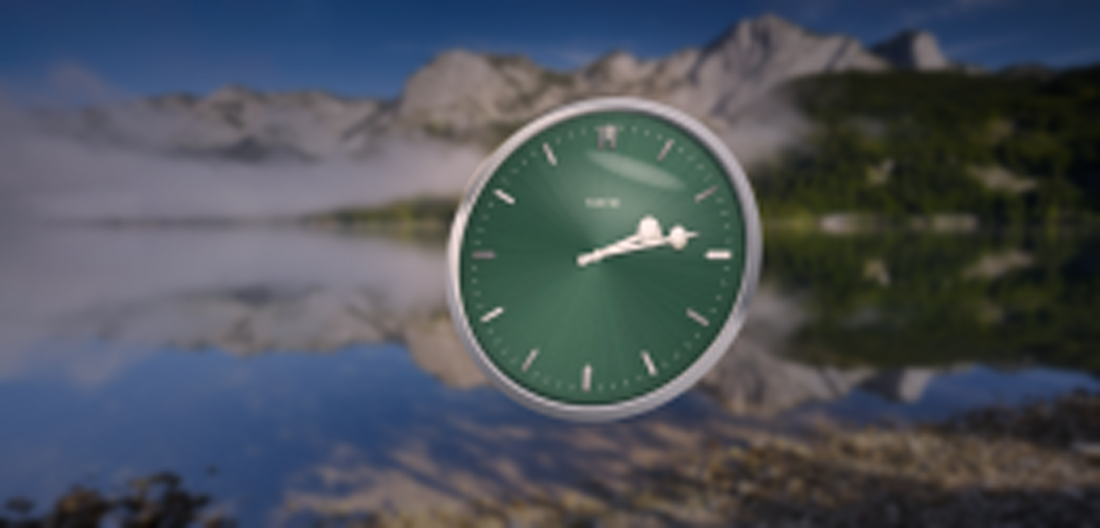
2:13
